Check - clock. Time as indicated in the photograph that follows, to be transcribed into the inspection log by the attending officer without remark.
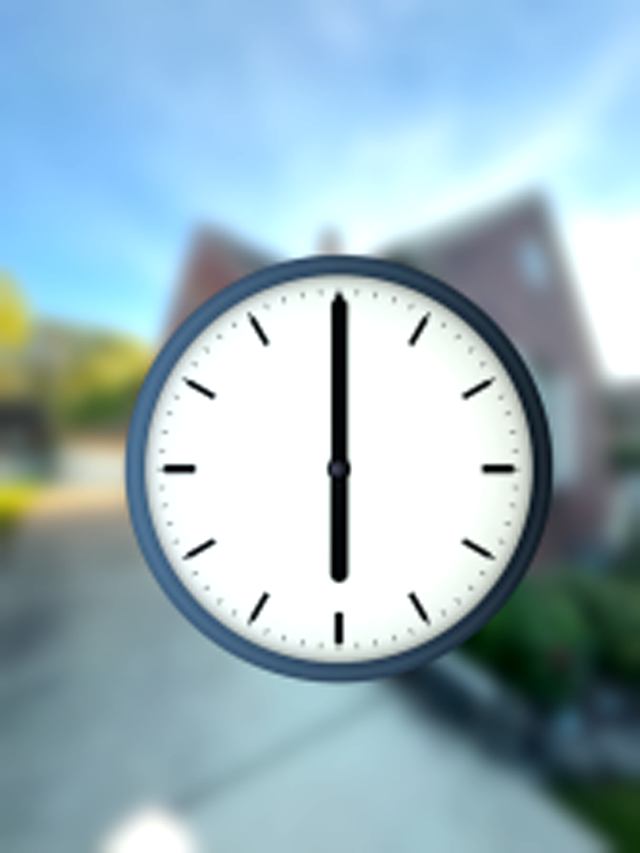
6:00
